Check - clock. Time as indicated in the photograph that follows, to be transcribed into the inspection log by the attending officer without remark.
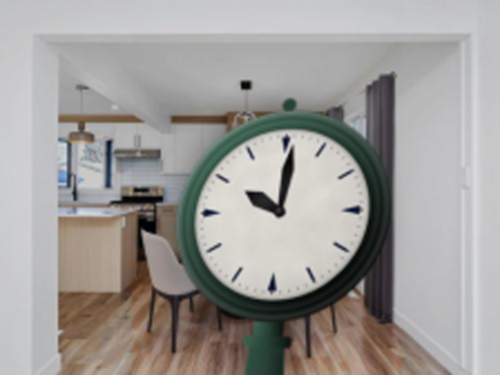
10:01
